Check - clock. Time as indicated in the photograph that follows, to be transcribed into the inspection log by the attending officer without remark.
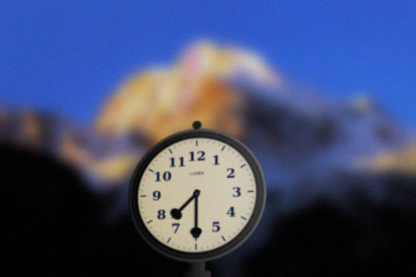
7:30
